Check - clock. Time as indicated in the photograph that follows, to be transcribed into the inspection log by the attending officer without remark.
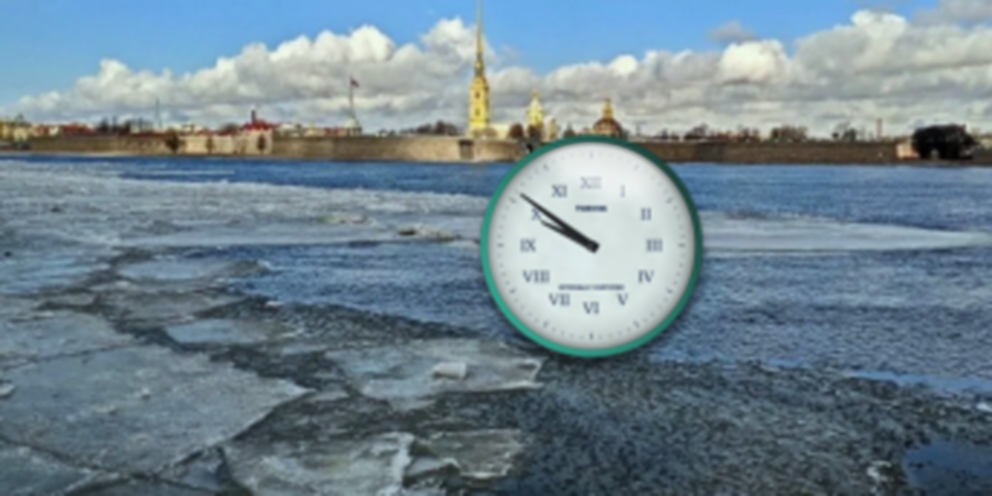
9:51
